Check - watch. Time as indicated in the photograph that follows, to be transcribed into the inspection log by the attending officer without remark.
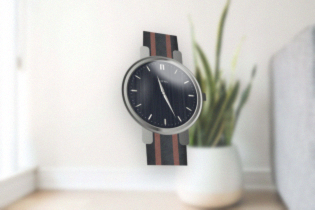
11:26
